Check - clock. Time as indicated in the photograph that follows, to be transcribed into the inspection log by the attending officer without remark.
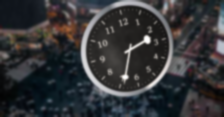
2:34
